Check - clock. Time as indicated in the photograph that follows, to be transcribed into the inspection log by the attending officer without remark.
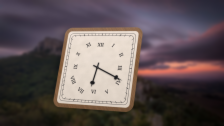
6:19
